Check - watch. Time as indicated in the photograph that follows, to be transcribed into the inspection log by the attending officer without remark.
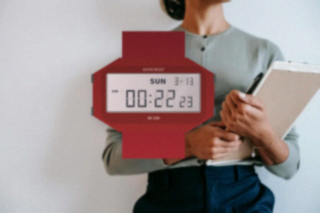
0:22:23
